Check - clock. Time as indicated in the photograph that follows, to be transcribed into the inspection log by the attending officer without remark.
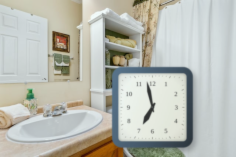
6:58
